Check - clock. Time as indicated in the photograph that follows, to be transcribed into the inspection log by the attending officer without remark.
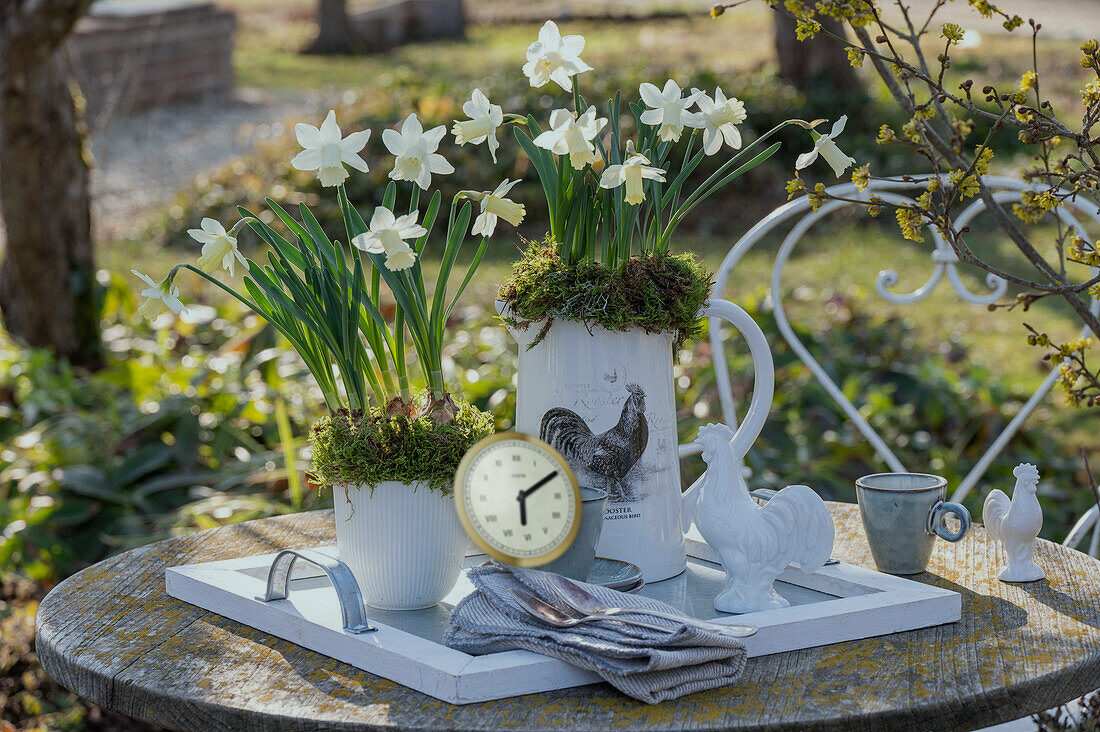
6:10
